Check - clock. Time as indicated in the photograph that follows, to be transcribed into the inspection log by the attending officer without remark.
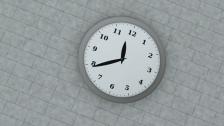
11:39
